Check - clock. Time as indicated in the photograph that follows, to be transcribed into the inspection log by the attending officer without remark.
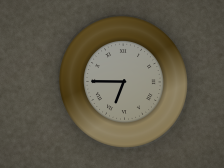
6:45
